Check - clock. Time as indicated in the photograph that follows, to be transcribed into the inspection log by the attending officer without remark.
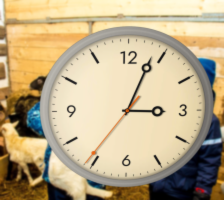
3:03:36
